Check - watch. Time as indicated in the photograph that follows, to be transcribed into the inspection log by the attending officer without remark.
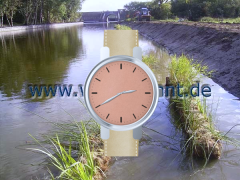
2:40
